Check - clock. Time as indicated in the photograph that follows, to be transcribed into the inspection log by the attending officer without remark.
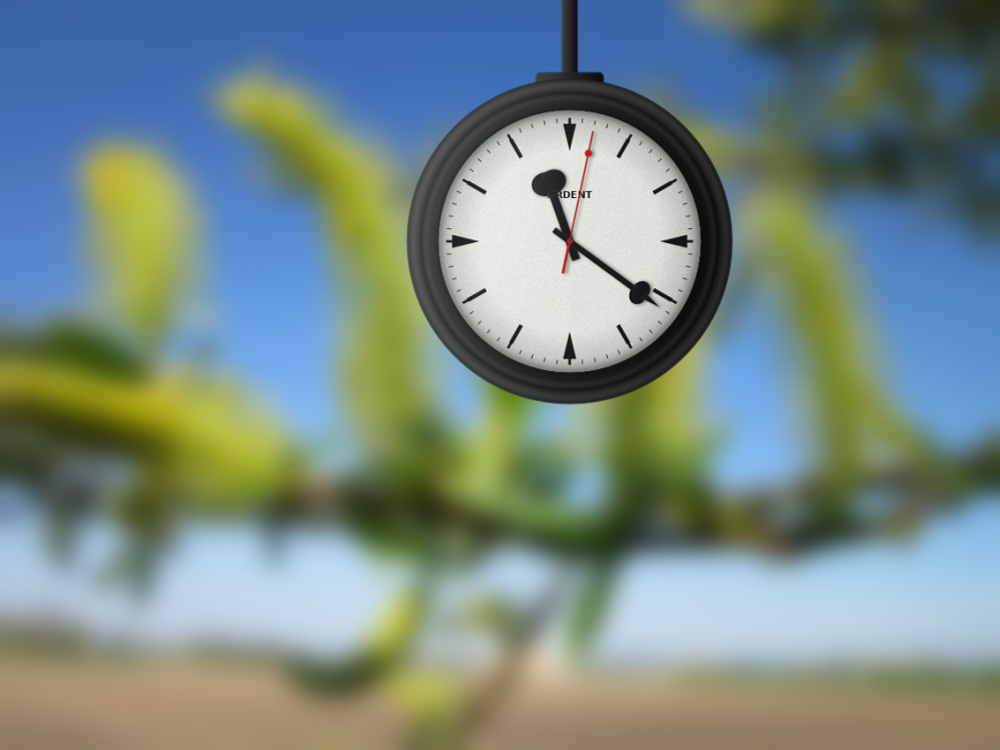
11:21:02
